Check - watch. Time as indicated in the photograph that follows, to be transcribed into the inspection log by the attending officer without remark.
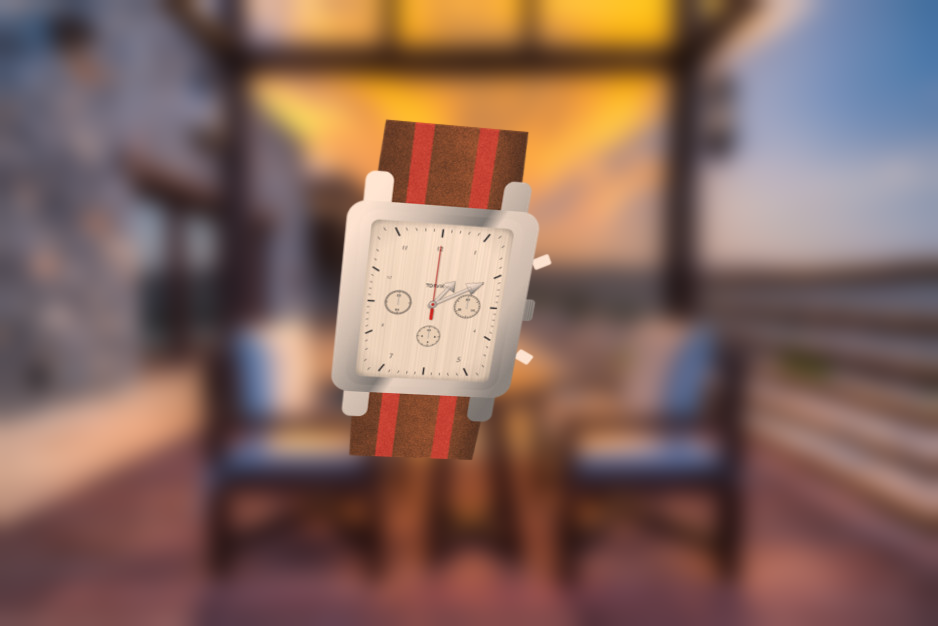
1:10
